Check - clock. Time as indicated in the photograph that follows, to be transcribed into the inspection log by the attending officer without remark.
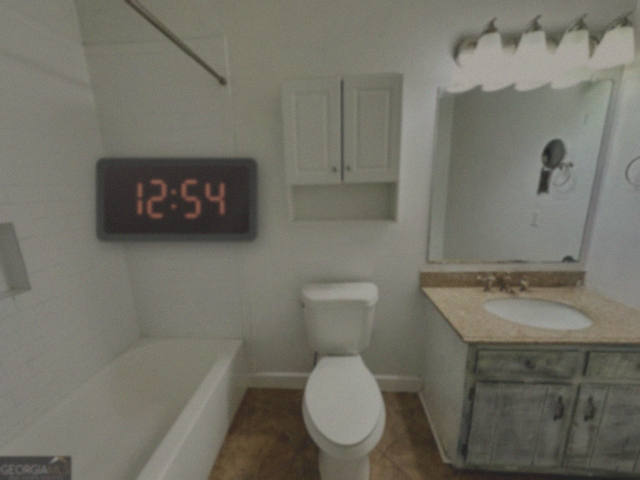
12:54
